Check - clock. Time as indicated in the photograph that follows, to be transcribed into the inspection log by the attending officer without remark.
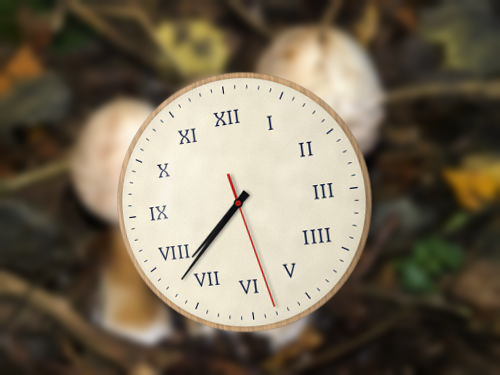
7:37:28
